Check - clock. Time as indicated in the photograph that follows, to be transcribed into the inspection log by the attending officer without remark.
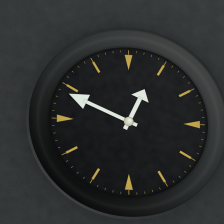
12:49
